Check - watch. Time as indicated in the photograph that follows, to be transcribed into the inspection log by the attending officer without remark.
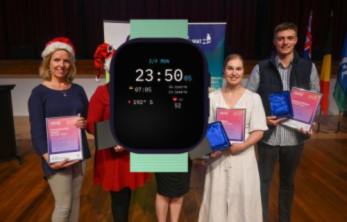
23:50
